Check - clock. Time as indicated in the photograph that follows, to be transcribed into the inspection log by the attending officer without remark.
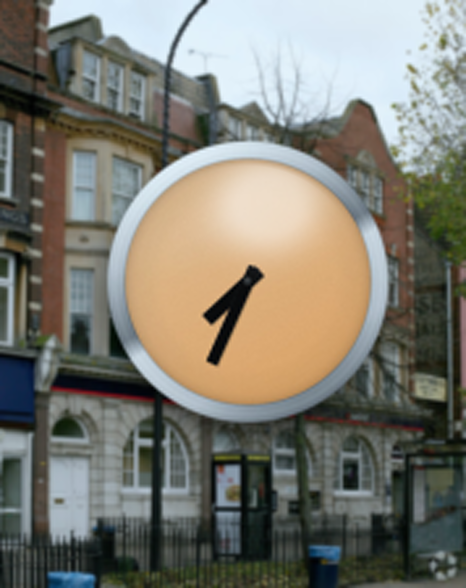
7:34
